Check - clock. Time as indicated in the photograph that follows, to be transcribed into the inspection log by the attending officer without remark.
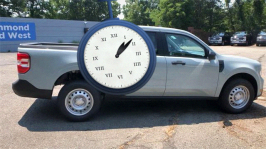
1:08
